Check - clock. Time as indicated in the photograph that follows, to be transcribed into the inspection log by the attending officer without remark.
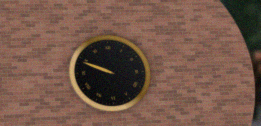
9:49
